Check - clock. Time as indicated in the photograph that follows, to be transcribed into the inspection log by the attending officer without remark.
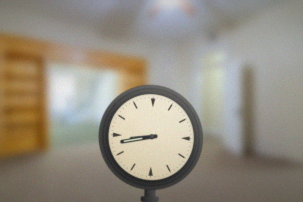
8:43
